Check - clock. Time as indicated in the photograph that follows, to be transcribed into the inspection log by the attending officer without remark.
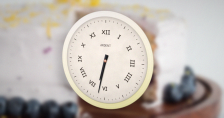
6:32
